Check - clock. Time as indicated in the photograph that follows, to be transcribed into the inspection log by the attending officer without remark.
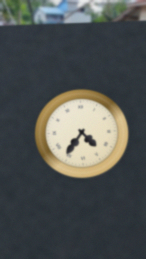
4:36
